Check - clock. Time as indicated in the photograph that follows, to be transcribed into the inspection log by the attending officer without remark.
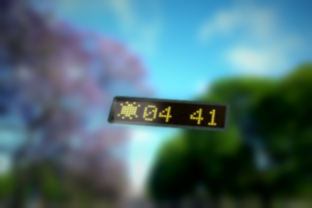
4:41
